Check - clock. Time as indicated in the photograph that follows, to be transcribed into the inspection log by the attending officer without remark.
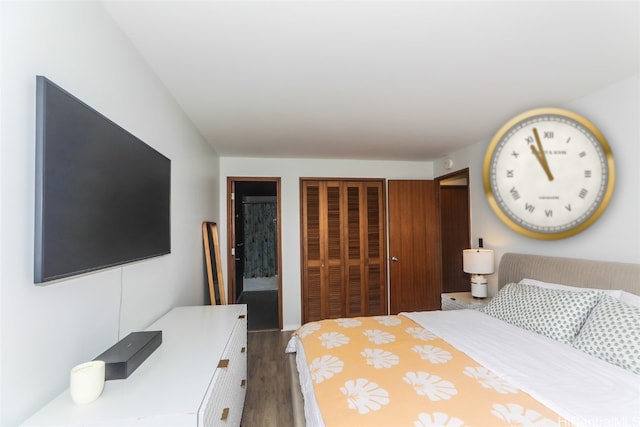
10:57
